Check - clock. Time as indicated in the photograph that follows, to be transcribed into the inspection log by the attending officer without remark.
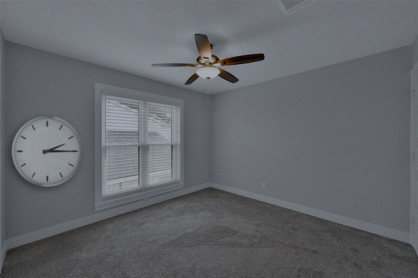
2:15
